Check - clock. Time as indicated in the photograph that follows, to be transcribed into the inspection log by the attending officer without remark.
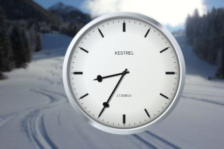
8:35
